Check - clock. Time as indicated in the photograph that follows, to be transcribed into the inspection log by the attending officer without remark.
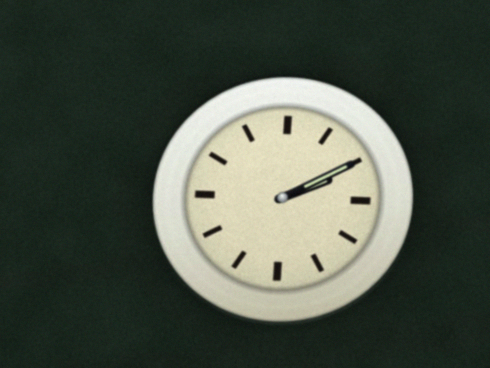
2:10
